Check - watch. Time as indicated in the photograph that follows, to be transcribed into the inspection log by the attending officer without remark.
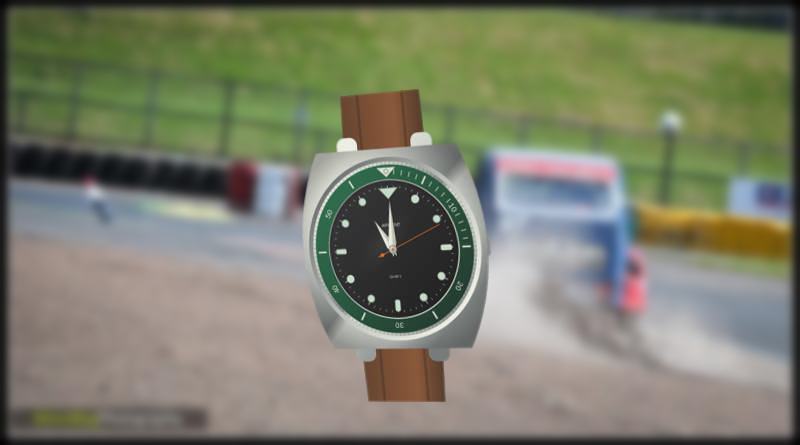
11:00:11
